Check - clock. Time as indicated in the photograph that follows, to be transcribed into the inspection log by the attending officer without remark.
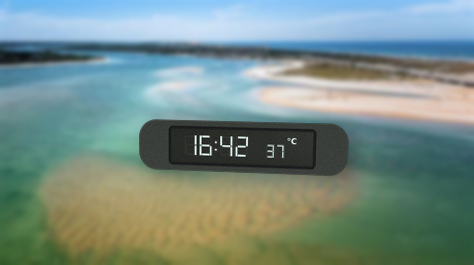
16:42
